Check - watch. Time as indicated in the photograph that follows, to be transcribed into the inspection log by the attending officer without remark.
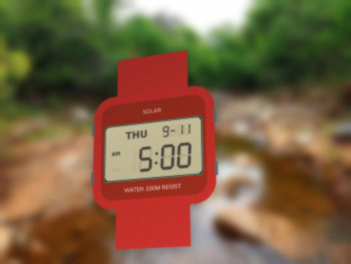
5:00
